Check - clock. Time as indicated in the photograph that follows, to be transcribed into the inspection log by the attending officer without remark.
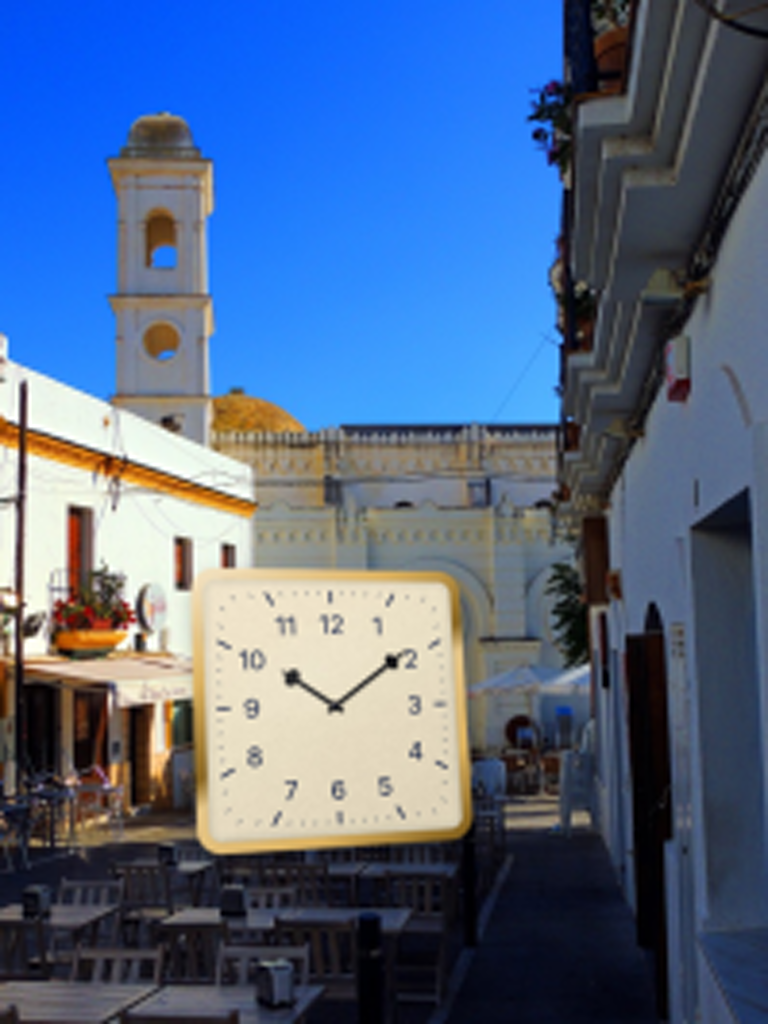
10:09
